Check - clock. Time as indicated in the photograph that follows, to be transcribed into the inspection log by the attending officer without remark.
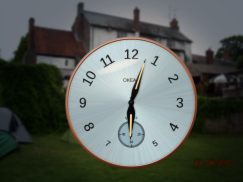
6:03
